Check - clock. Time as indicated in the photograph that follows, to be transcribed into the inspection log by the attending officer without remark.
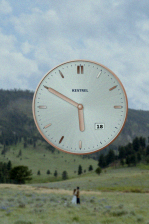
5:50
